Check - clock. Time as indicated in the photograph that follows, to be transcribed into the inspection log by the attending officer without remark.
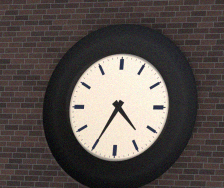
4:35
